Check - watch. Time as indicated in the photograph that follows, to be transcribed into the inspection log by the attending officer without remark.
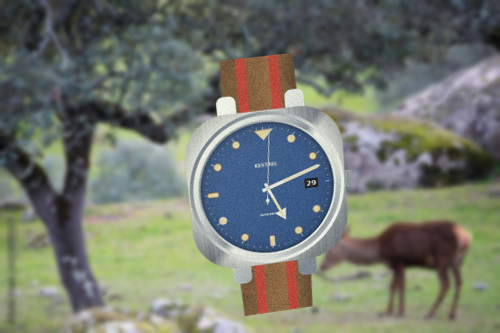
5:12:01
